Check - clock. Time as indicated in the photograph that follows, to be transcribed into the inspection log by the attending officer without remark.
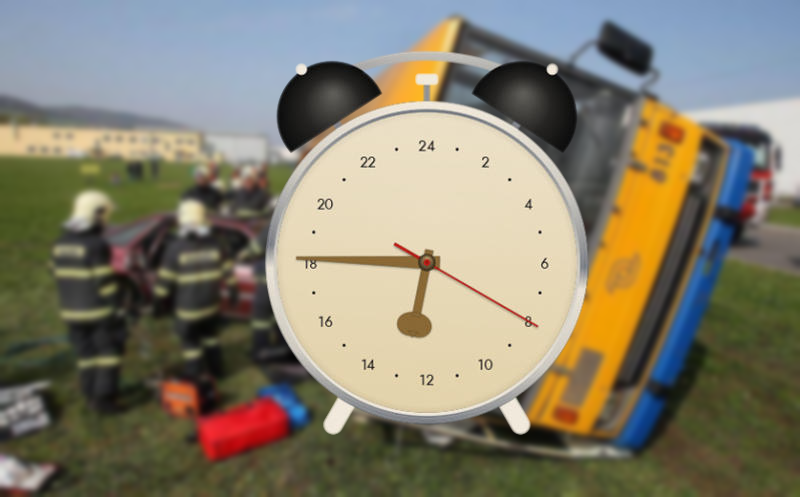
12:45:20
